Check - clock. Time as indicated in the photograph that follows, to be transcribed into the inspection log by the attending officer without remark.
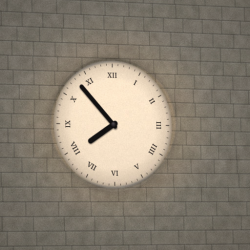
7:53
